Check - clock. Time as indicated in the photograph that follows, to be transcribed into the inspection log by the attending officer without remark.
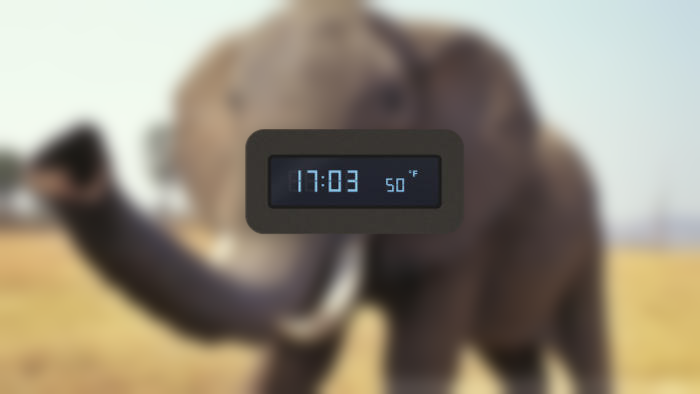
17:03
